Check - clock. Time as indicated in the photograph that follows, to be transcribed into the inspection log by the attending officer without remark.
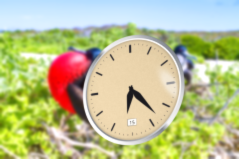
6:23
